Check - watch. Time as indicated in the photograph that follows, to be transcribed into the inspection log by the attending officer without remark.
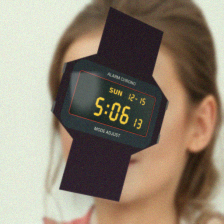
5:06:13
